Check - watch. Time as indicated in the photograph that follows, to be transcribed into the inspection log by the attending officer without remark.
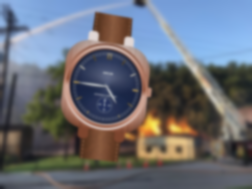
4:45
